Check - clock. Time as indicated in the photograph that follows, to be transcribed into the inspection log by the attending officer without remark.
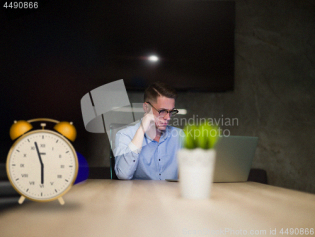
5:57
